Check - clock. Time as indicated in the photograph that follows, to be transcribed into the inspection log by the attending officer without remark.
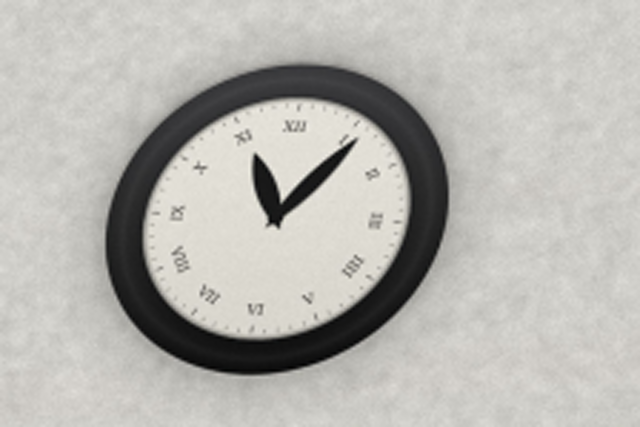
11:06
